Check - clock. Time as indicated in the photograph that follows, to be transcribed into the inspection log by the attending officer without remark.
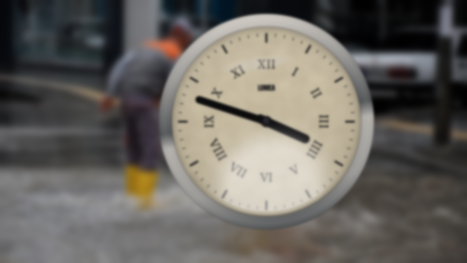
3:48
